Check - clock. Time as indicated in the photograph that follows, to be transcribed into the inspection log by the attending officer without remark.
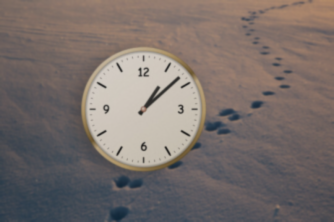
1:08
